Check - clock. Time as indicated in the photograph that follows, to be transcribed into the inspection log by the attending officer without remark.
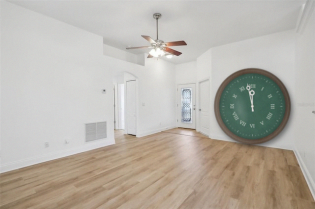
11:58
